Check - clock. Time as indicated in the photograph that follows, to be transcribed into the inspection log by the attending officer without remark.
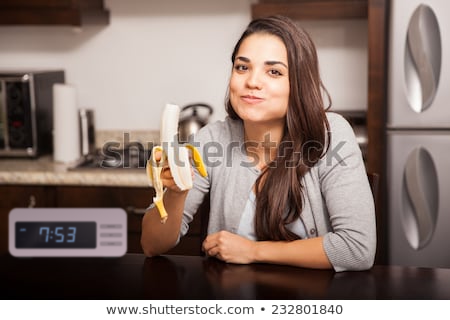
7:53
